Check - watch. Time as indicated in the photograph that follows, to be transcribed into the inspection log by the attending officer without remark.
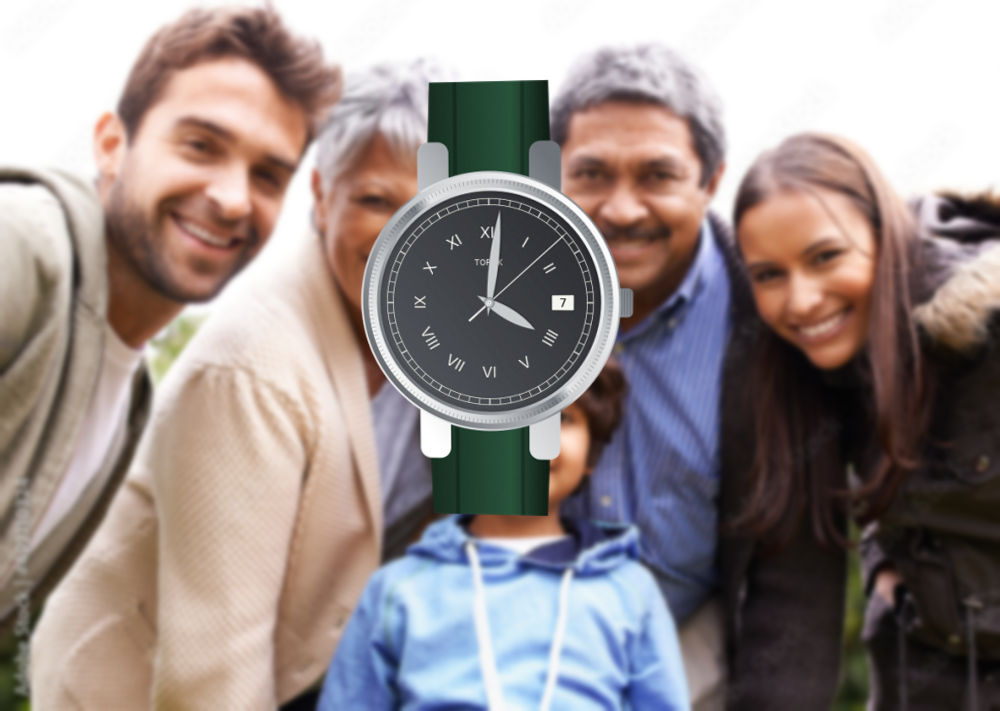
4:01:08
